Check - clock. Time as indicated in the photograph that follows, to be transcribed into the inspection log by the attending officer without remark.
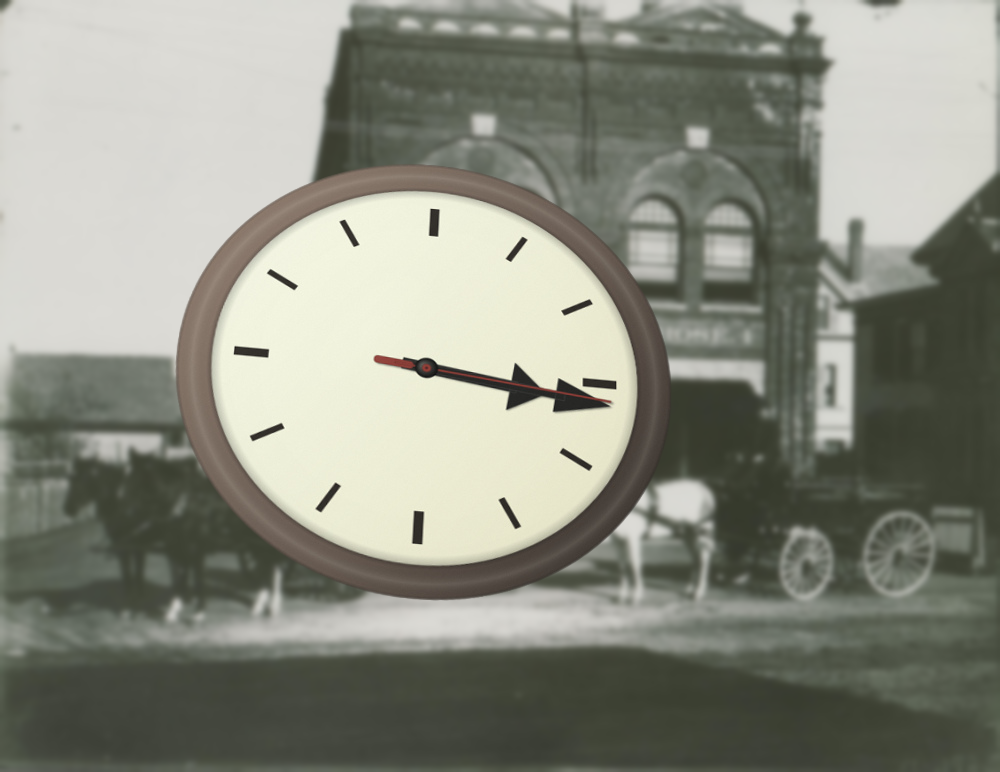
3:16:16
